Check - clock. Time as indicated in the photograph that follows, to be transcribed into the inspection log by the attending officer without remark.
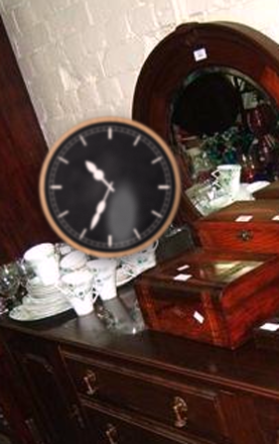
10:34
